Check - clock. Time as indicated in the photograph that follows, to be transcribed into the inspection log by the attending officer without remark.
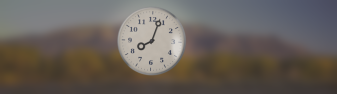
8:03
